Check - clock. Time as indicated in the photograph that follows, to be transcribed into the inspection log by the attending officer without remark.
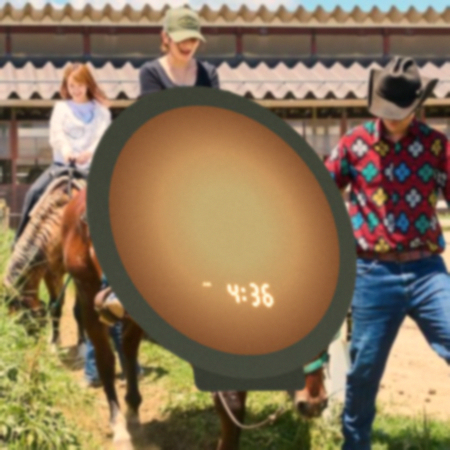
4:36
